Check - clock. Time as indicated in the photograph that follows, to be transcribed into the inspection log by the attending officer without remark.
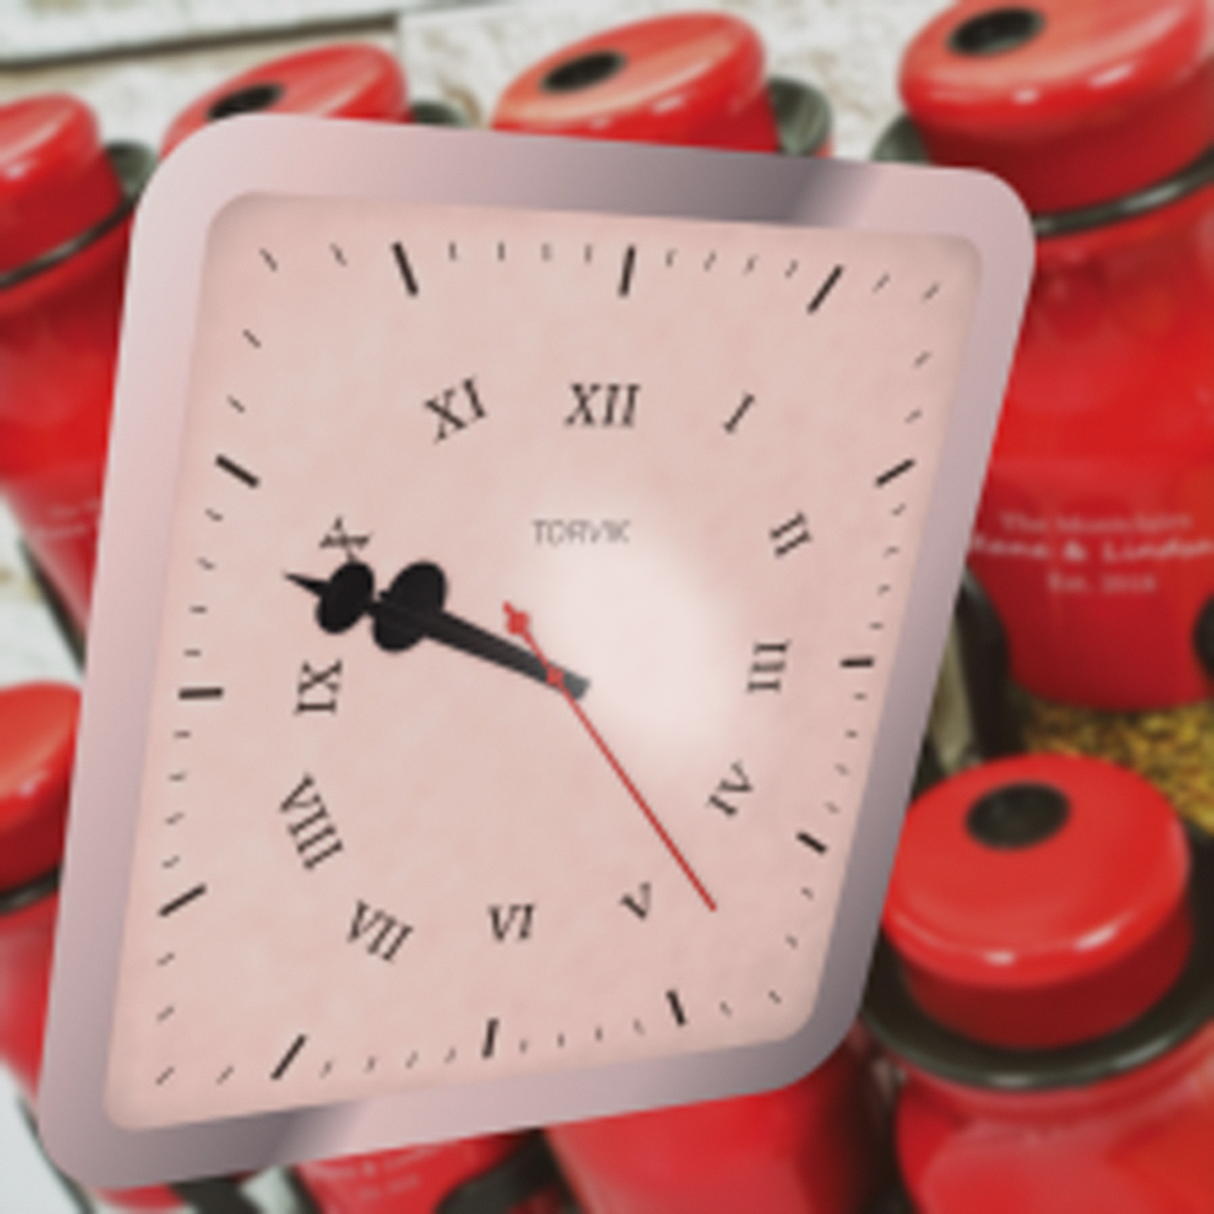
9:48:23
